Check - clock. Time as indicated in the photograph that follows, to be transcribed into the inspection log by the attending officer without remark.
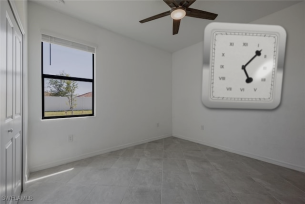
5:07
